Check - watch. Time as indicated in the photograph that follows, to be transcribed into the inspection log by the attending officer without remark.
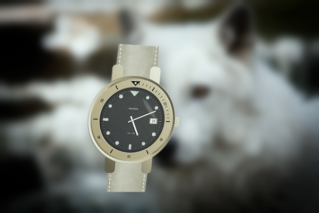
5:11
